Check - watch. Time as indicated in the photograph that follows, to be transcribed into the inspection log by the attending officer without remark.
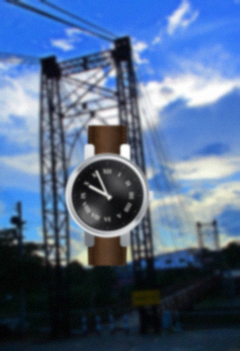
9:56
